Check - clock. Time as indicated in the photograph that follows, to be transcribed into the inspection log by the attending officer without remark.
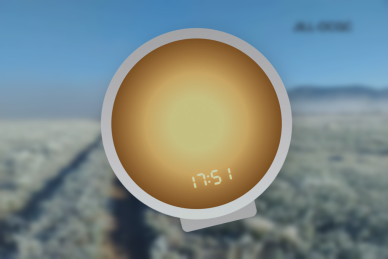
17:51
